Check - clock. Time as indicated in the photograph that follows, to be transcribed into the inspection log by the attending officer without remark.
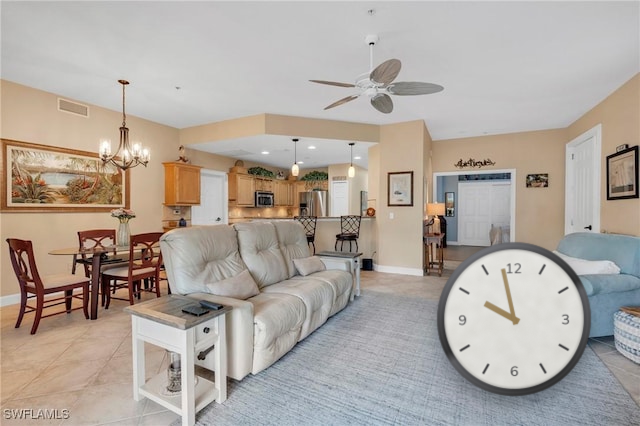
9:58
